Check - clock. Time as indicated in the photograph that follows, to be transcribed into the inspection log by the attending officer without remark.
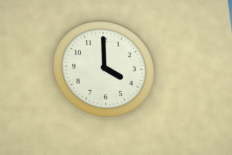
4:00
